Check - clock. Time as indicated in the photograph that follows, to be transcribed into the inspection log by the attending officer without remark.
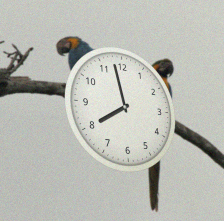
7:58
